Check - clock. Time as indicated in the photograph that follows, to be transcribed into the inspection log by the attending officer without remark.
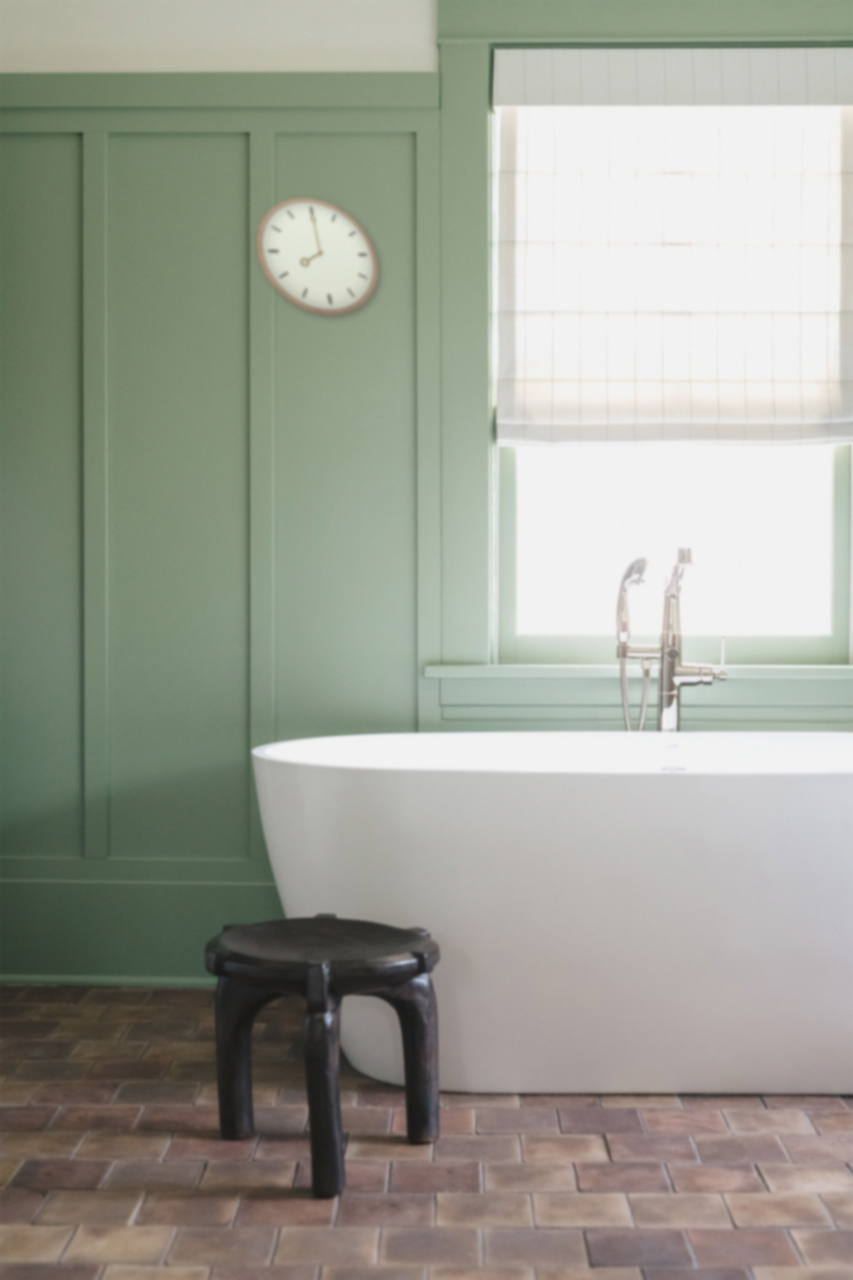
8:00
